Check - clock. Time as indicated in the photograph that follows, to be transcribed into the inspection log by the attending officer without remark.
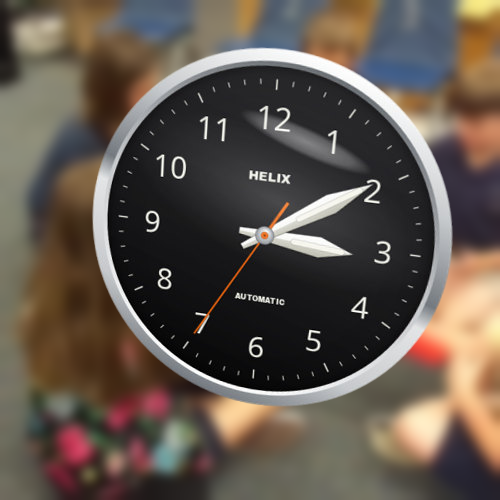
3:09:35
